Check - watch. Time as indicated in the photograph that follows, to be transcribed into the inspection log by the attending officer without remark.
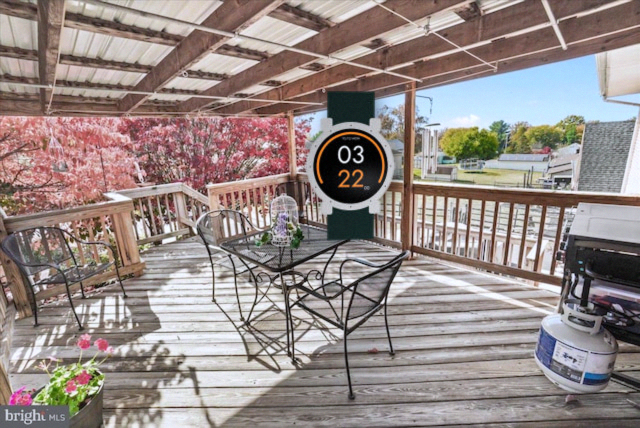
3:22
